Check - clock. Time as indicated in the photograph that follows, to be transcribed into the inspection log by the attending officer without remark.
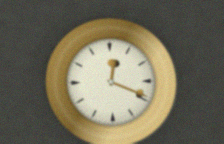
12:19
